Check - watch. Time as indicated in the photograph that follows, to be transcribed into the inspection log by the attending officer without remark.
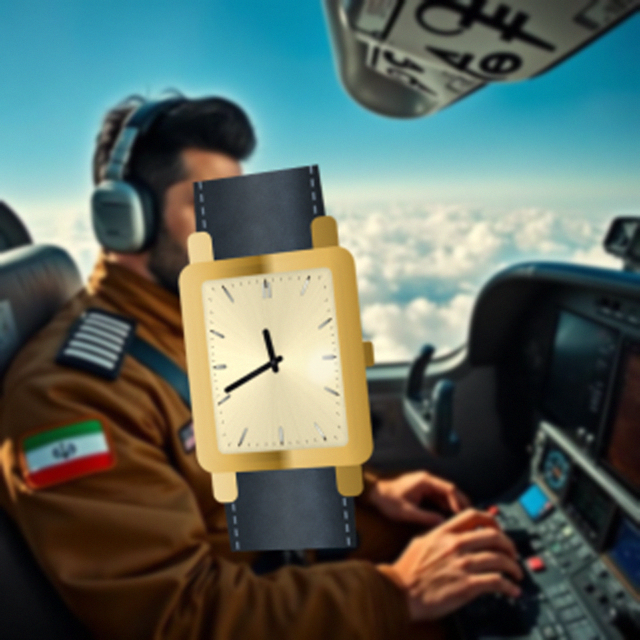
11:41
